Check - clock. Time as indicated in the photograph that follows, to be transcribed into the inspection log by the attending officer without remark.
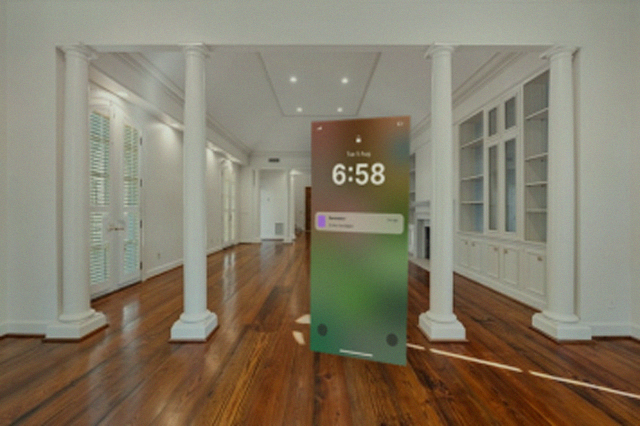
6:58
